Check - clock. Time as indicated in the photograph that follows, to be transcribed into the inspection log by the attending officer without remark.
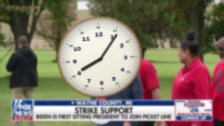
8:06
